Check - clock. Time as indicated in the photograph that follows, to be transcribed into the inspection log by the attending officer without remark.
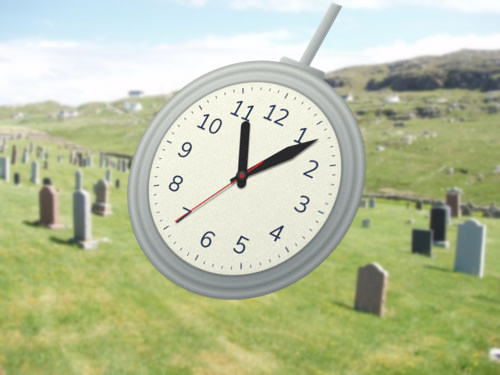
11:06:35
